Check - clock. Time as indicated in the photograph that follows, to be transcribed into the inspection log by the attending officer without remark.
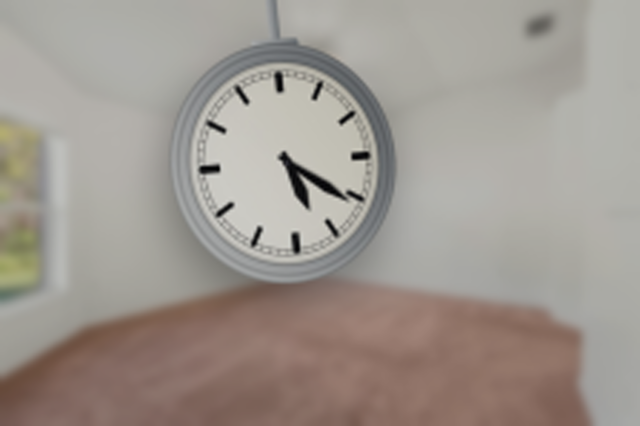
5:21
